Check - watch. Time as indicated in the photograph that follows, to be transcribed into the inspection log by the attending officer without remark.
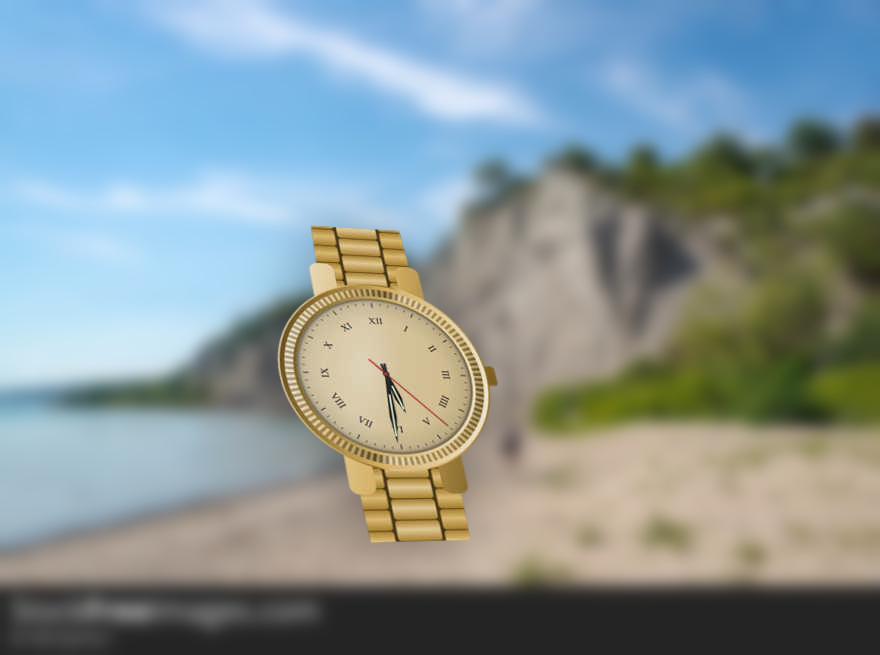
5:30:23
